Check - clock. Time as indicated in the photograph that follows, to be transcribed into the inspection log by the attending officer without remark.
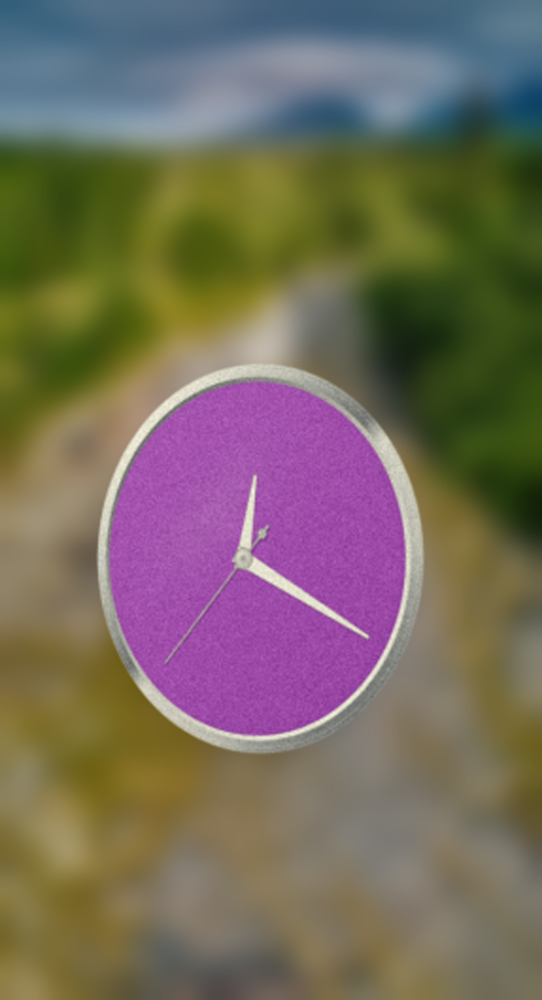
12:19:37
